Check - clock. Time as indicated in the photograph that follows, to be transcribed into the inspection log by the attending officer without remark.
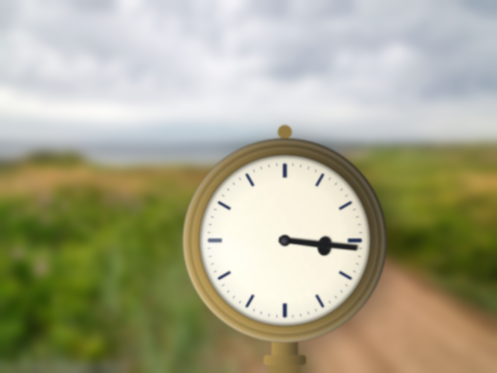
3:16
